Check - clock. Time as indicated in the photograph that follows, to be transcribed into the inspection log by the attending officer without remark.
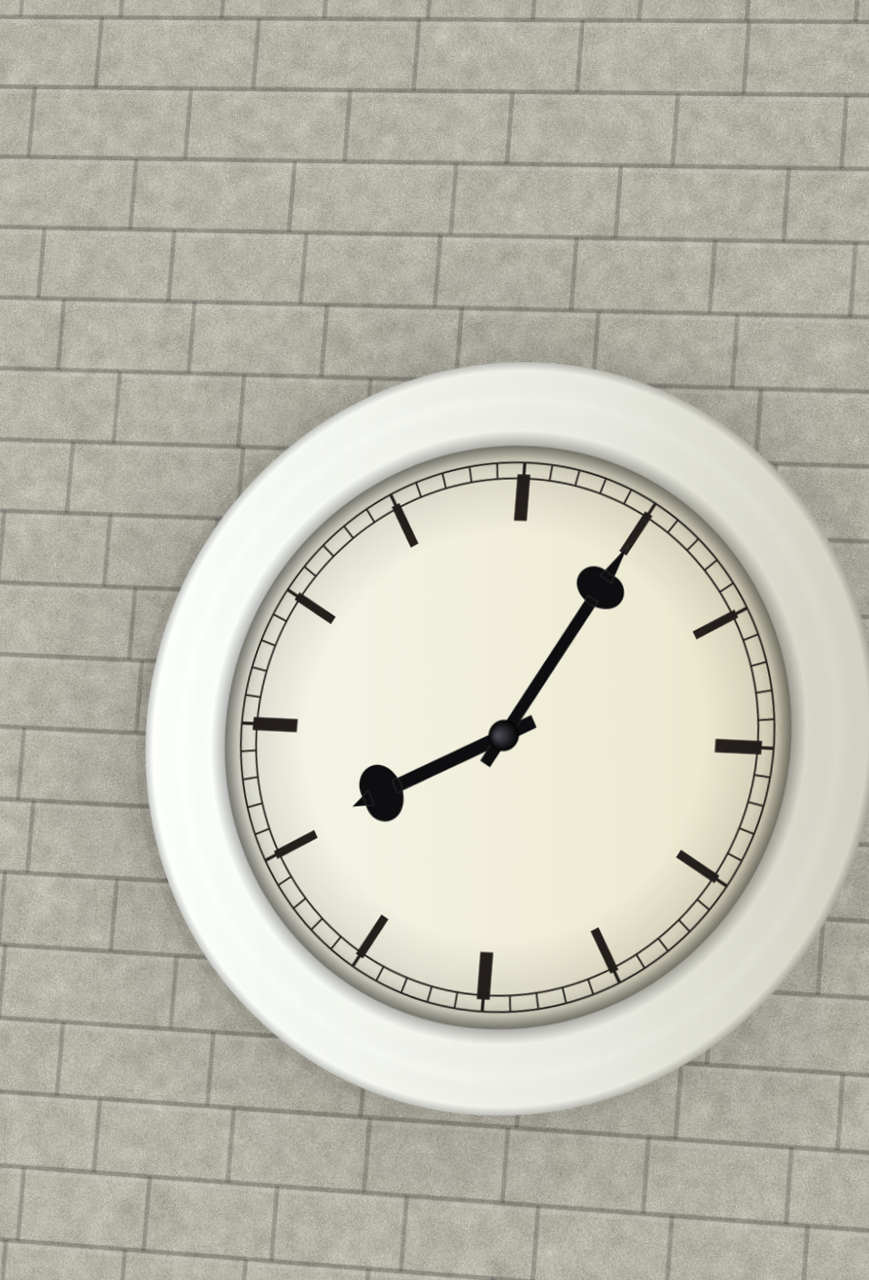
8:05
